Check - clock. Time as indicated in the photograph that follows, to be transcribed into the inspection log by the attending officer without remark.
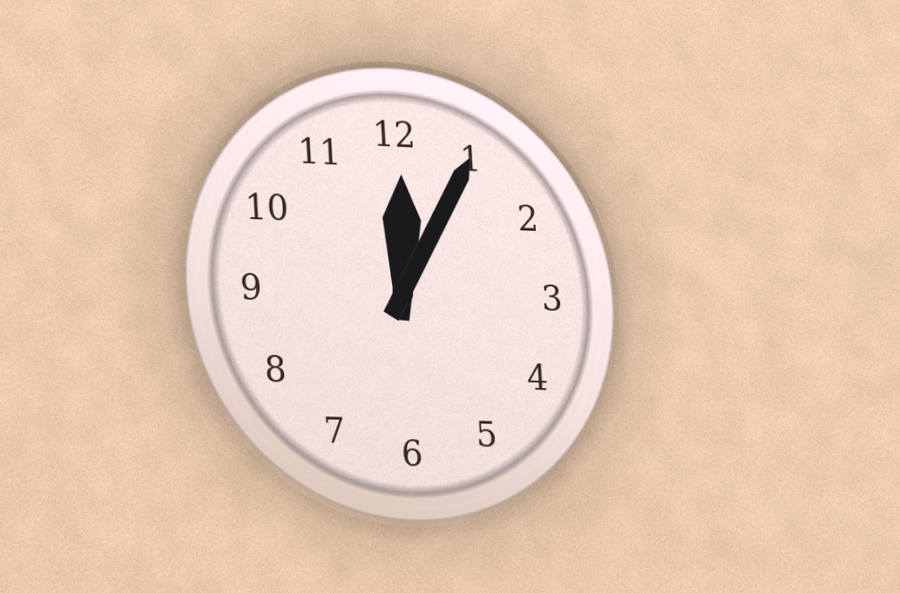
12:05
